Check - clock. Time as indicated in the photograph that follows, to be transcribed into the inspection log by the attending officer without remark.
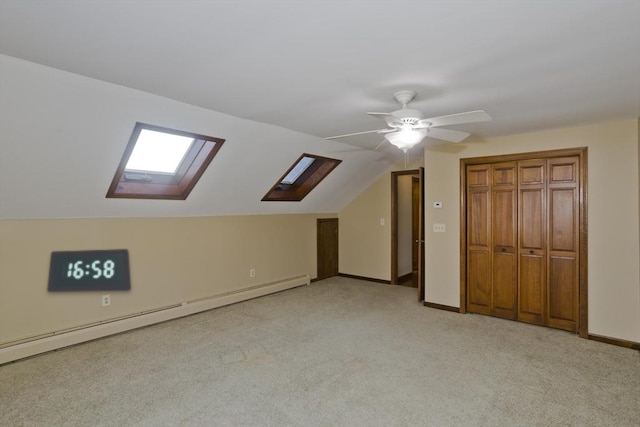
16:58
